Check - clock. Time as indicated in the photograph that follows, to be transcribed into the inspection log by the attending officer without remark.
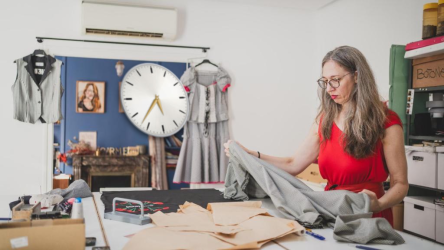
5:37
